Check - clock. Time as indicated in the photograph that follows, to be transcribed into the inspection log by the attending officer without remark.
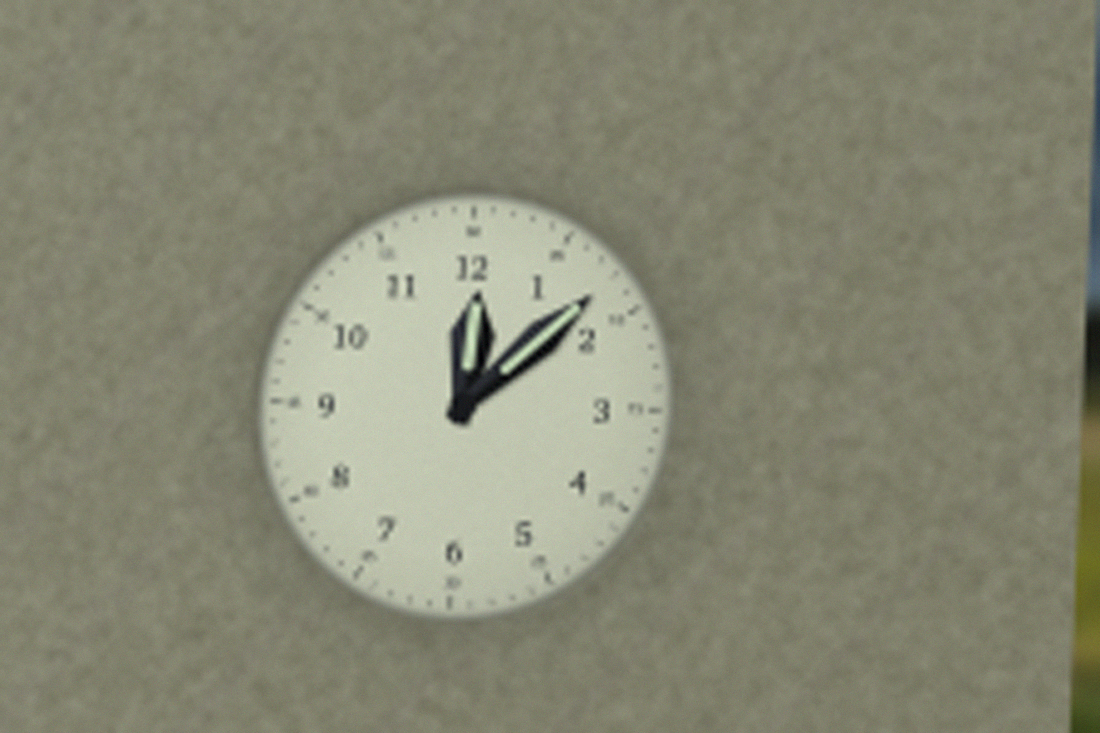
12:08
